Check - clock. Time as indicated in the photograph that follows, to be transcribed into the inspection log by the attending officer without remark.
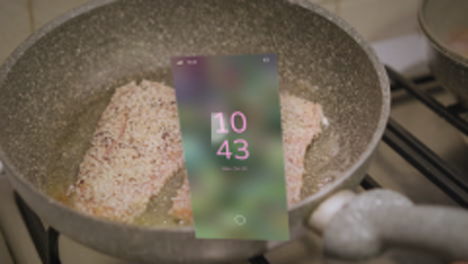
10:43
